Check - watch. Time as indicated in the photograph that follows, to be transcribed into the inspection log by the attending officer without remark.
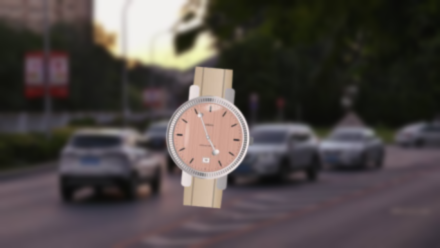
4:56
